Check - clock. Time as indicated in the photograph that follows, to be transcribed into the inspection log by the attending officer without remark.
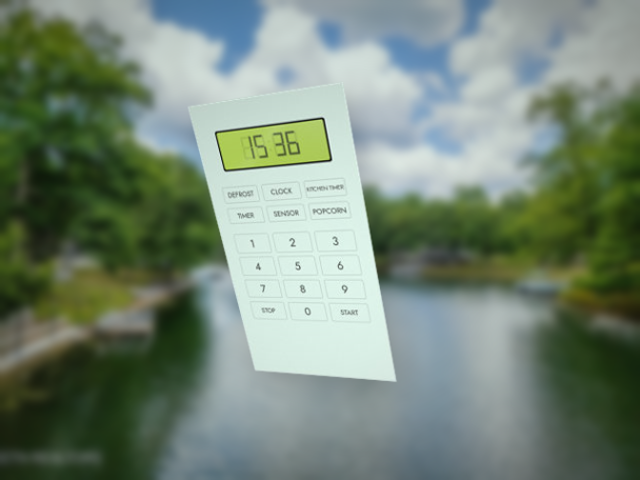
15:36
